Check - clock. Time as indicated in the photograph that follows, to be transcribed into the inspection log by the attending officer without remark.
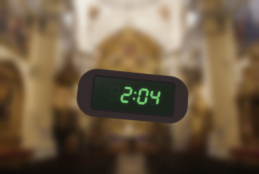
2:04
